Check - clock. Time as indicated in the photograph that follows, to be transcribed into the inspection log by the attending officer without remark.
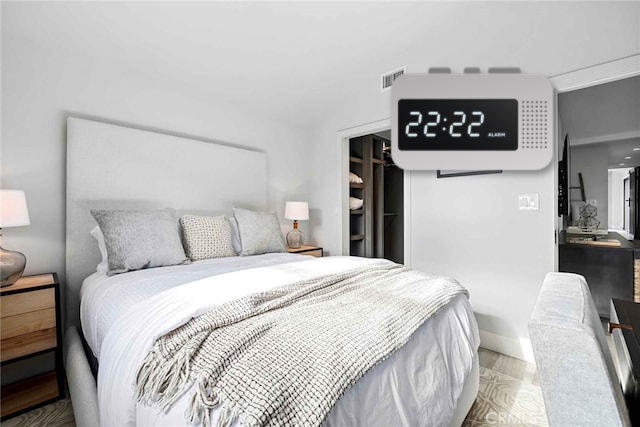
22:22
